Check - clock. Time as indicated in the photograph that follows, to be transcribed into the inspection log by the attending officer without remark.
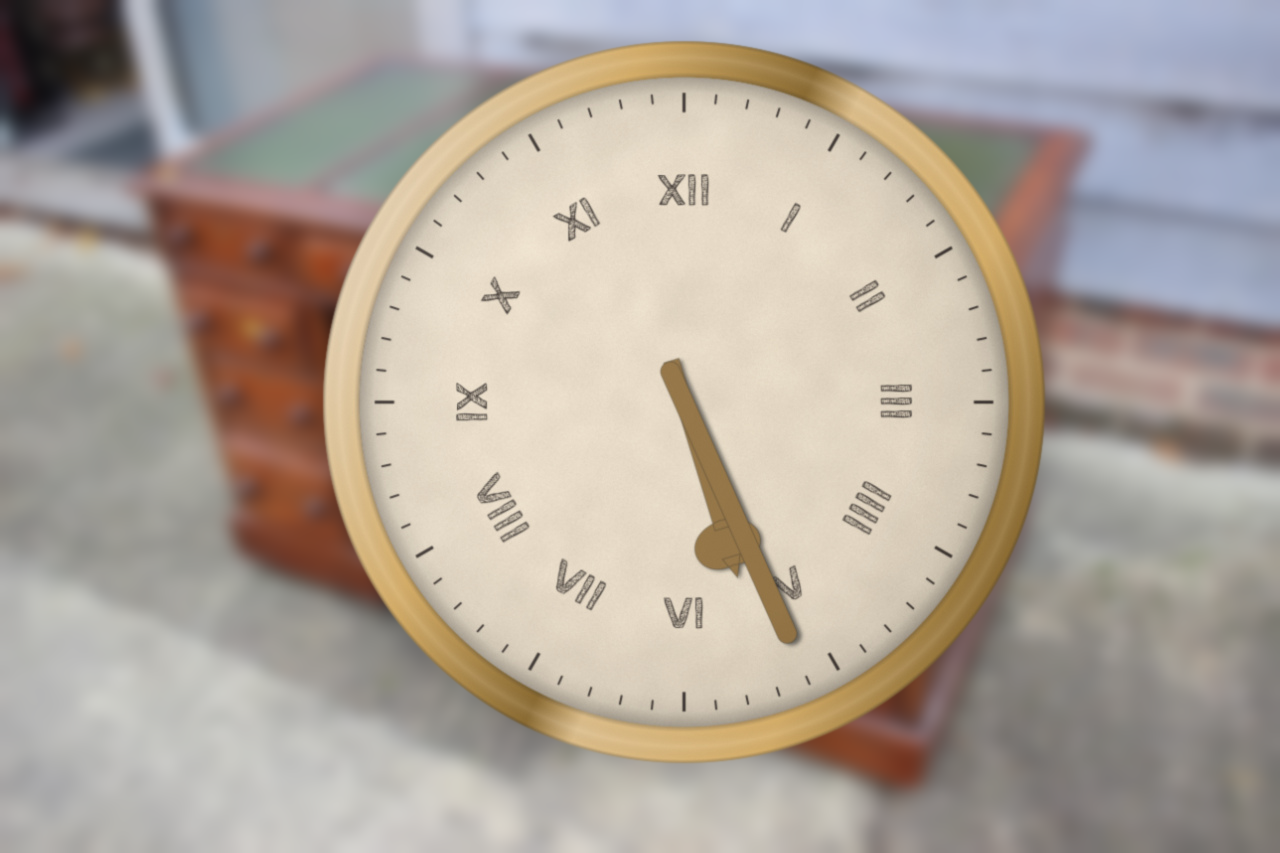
5:26
